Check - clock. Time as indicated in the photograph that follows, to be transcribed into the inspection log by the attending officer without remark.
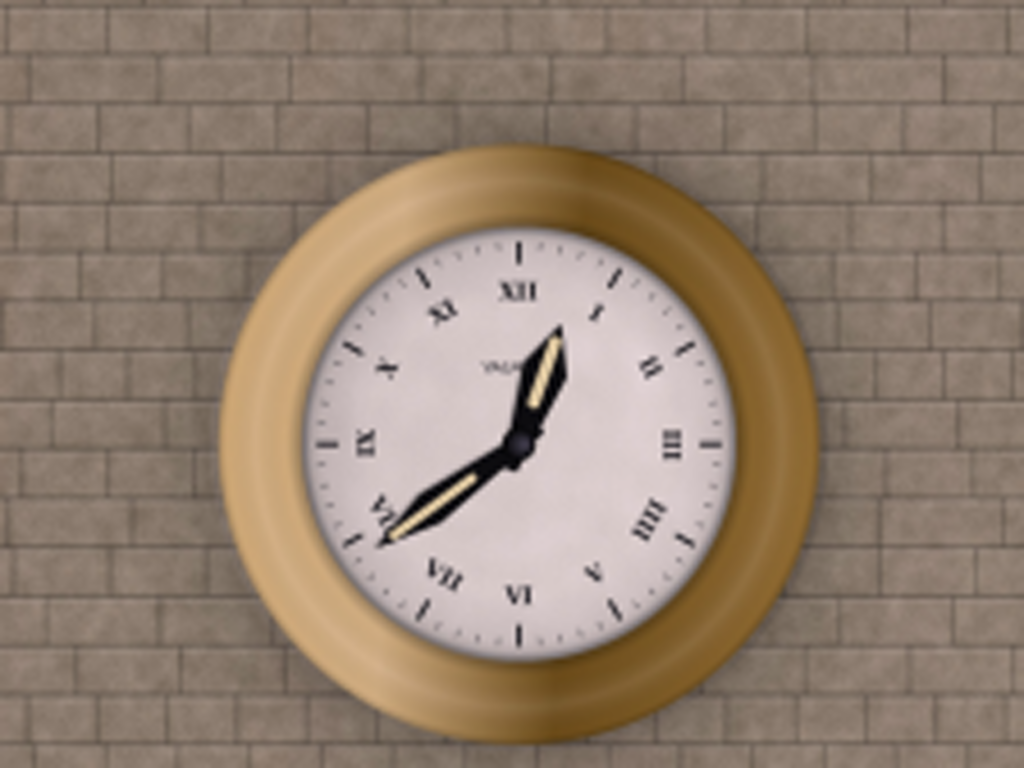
12:39
